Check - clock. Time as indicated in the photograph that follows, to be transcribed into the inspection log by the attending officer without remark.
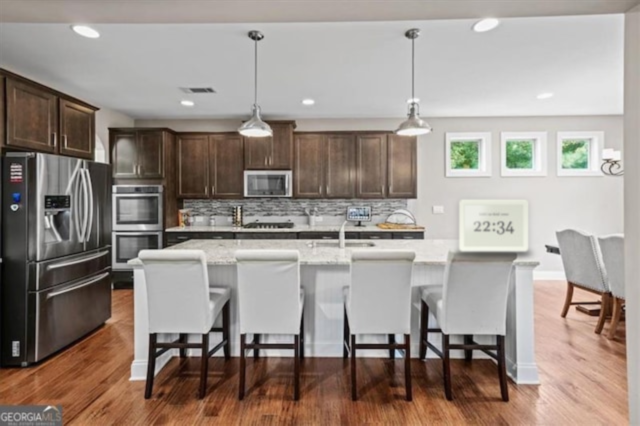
22:34
